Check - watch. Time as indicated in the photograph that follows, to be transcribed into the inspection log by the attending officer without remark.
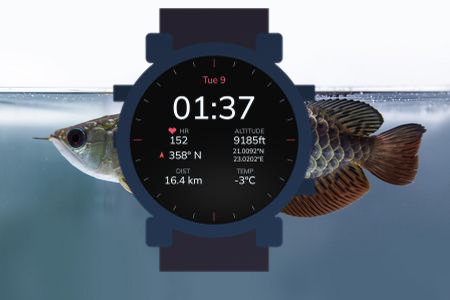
1:37
